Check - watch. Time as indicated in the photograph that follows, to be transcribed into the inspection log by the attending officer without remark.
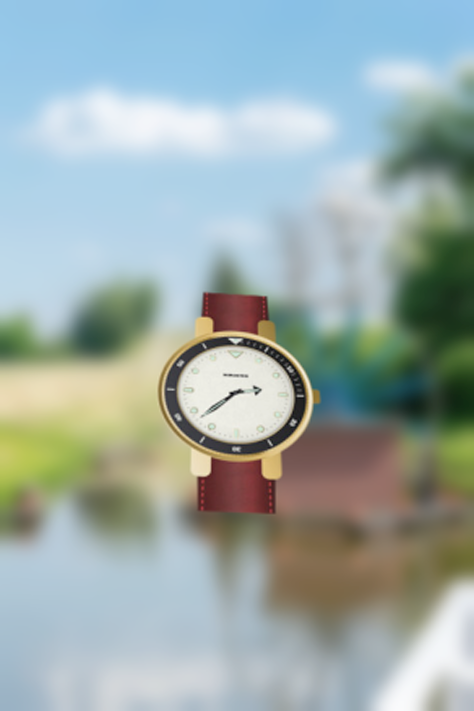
2:38
